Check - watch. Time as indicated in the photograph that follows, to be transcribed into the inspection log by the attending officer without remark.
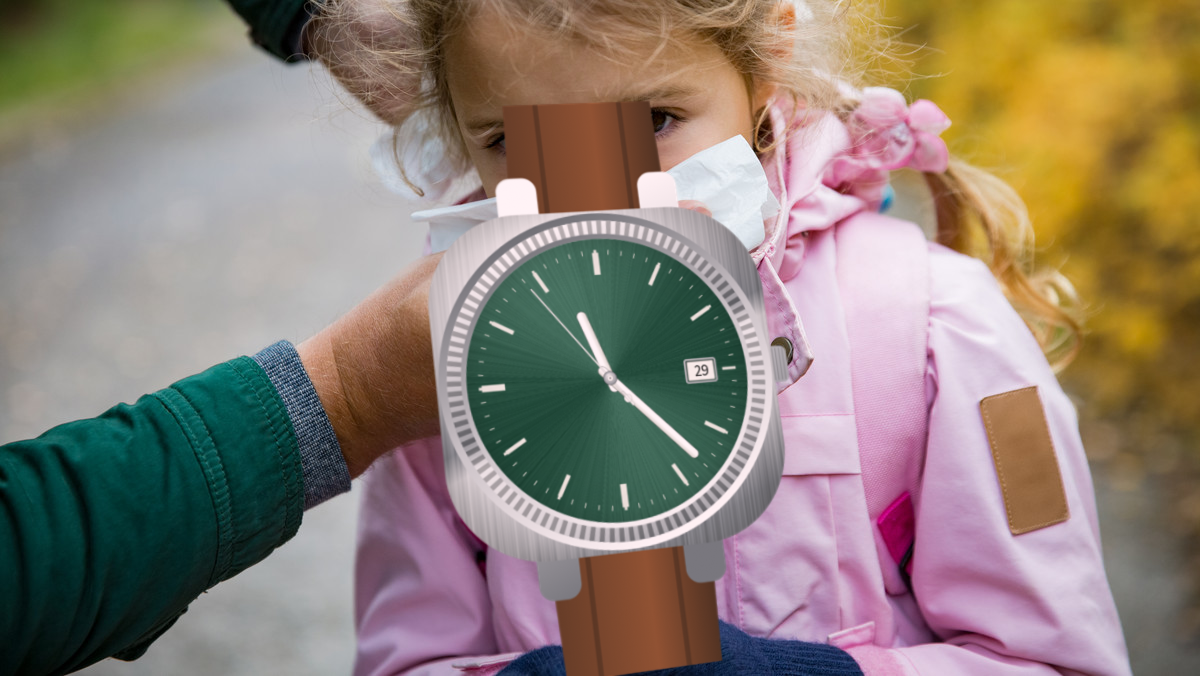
11:22:54
